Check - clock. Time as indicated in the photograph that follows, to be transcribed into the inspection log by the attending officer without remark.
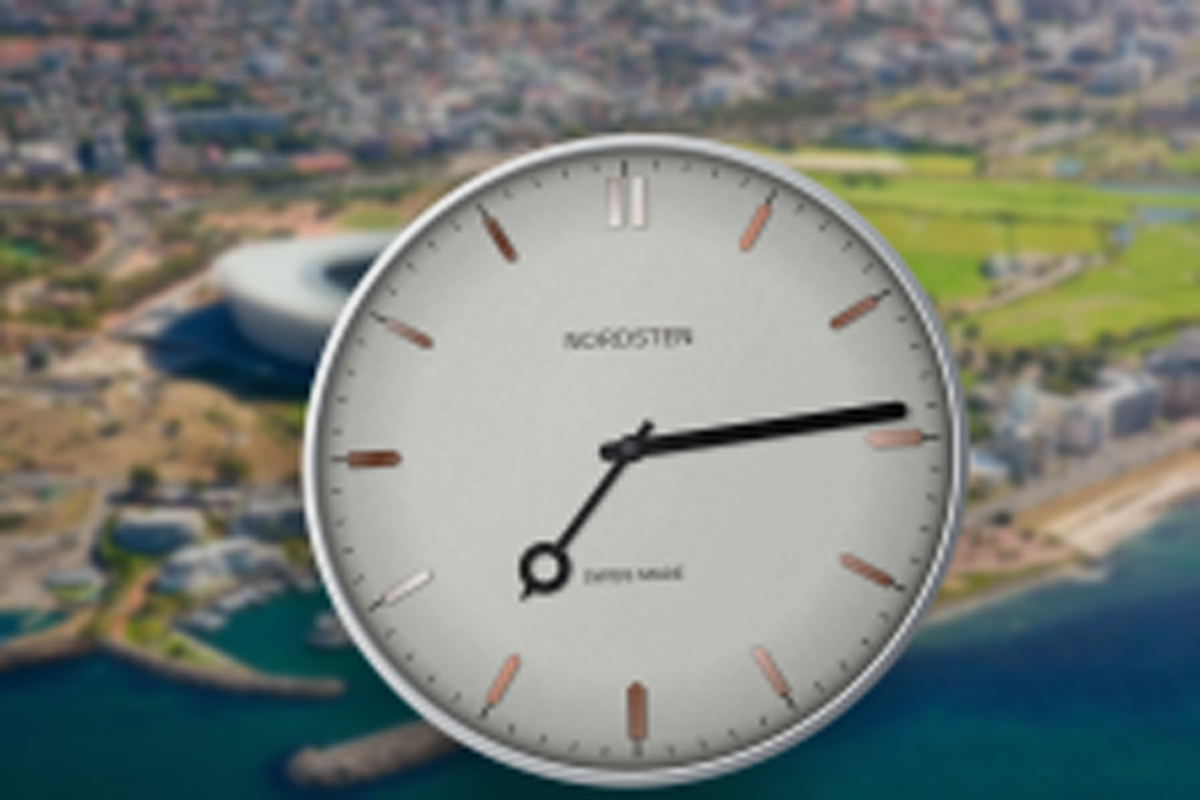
7:14
